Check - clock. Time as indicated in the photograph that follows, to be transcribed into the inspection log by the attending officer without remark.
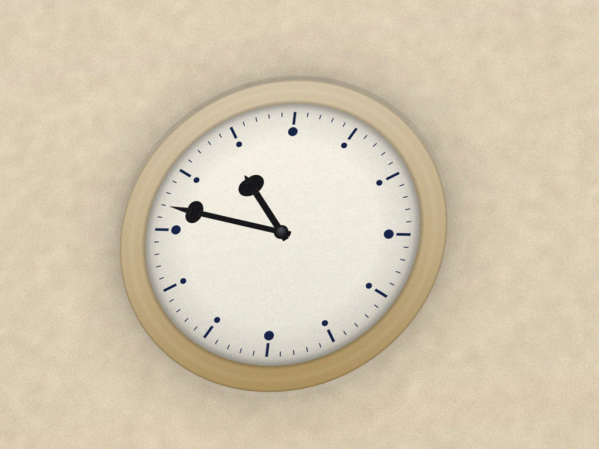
10:47
